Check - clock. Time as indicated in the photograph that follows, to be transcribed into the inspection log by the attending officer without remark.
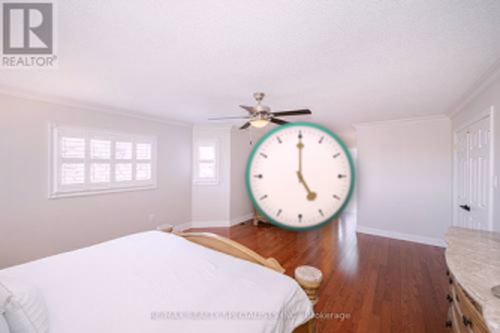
5:00
